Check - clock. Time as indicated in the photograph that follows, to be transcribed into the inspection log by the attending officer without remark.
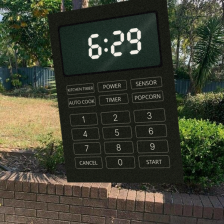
6:29
